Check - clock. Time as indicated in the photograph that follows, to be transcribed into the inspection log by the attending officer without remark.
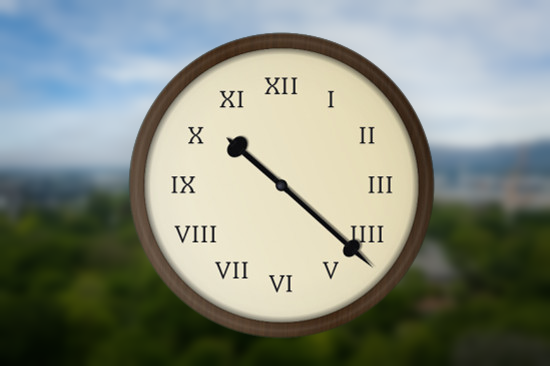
10:22
